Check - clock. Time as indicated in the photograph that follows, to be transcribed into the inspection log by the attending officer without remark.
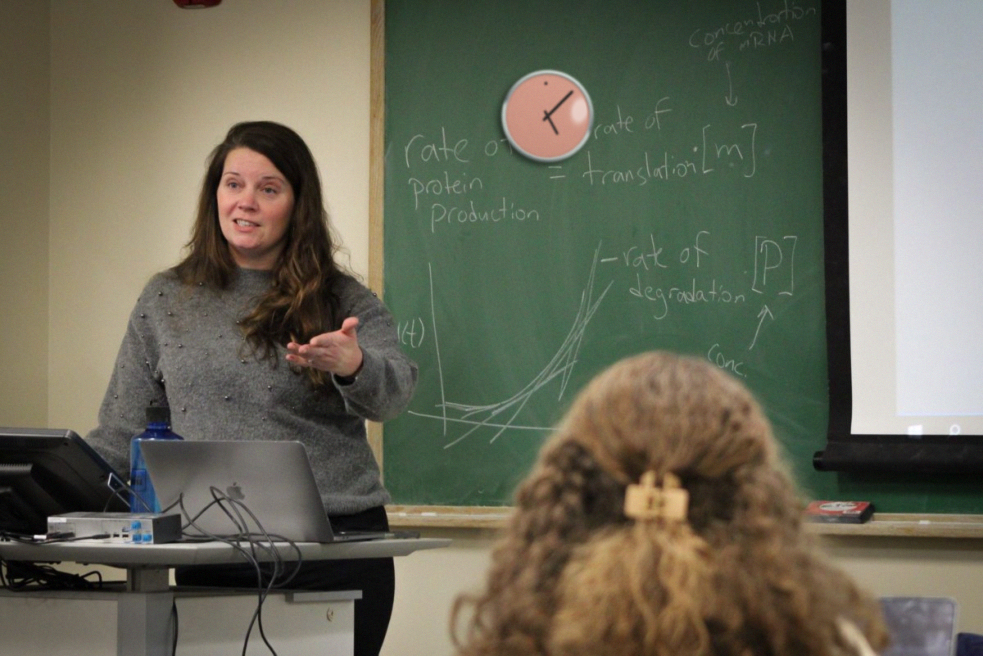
5:08
